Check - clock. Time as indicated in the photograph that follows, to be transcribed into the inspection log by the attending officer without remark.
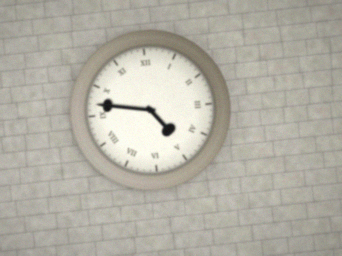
4:47
